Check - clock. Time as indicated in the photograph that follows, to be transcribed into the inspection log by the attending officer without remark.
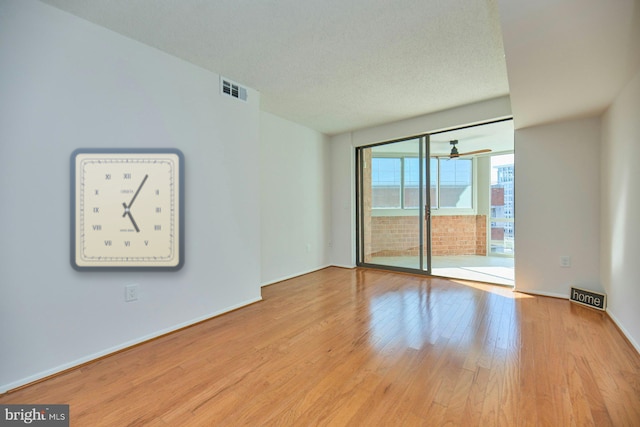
5:05
